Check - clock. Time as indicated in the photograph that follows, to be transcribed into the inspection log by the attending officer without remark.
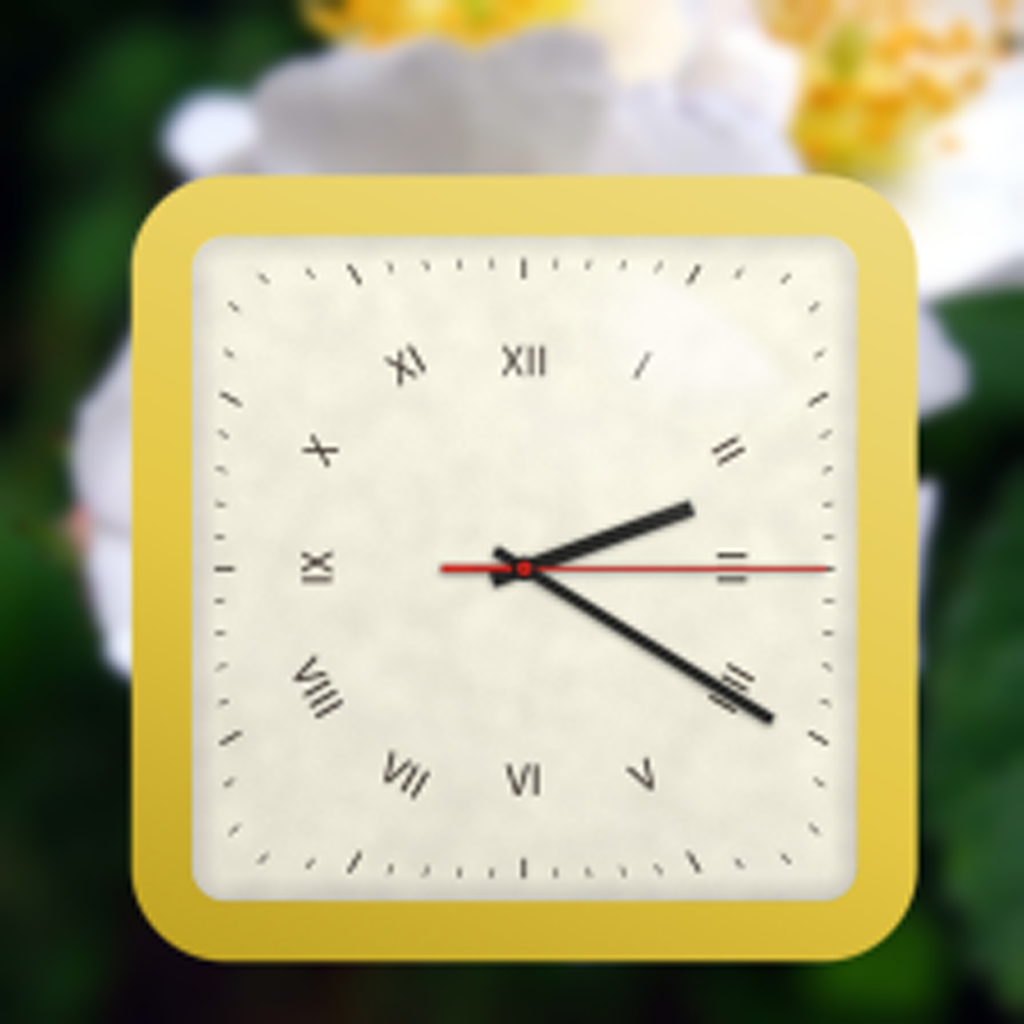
2:20:15
